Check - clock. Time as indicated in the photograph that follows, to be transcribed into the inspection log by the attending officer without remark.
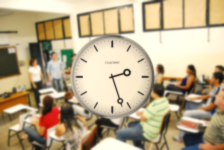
2:27
